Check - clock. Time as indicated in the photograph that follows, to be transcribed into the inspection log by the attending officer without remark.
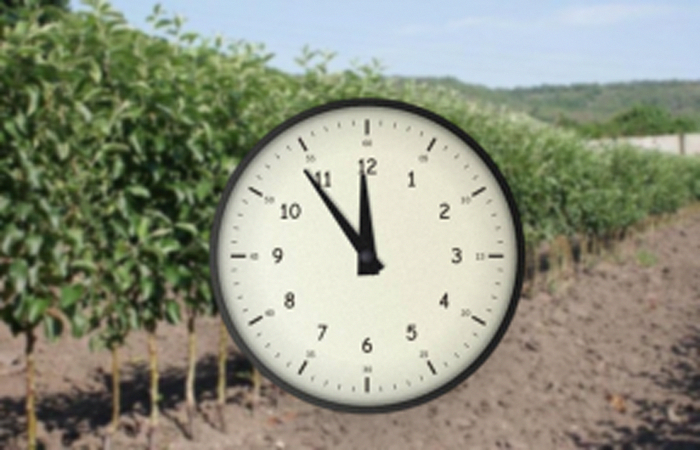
11:54
